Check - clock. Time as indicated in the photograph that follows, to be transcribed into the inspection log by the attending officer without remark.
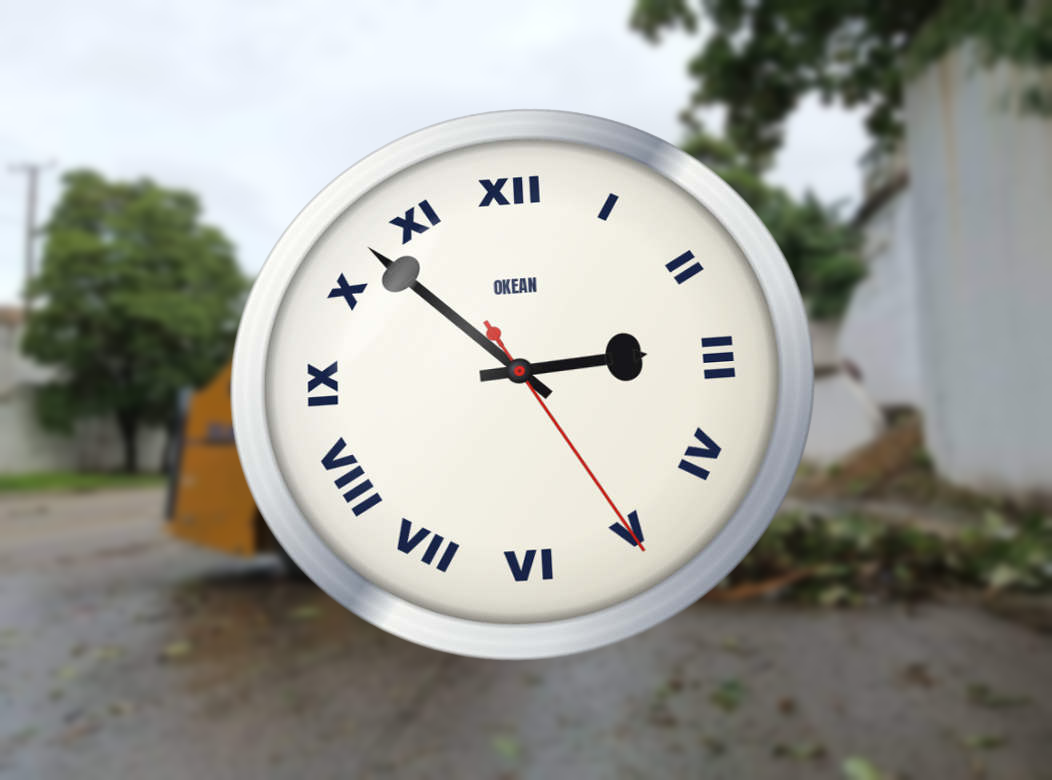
2:52:25
